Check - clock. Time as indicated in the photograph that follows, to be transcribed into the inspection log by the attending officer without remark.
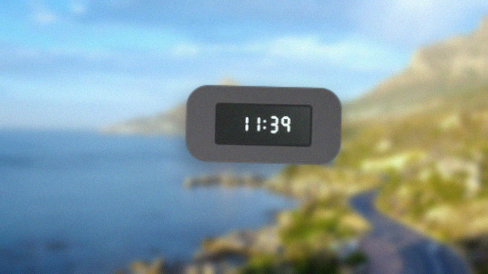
11:39
